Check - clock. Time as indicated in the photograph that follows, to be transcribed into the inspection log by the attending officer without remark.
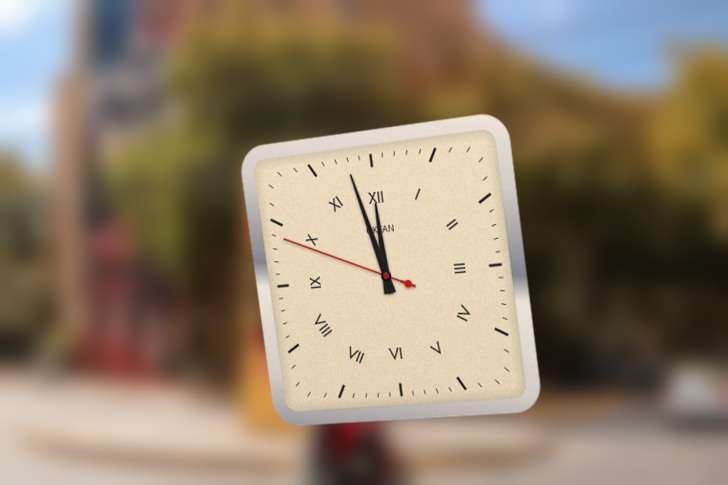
11:57:49
